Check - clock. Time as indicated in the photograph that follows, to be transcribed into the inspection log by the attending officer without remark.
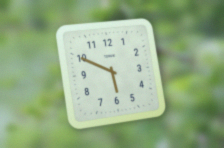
5:50
